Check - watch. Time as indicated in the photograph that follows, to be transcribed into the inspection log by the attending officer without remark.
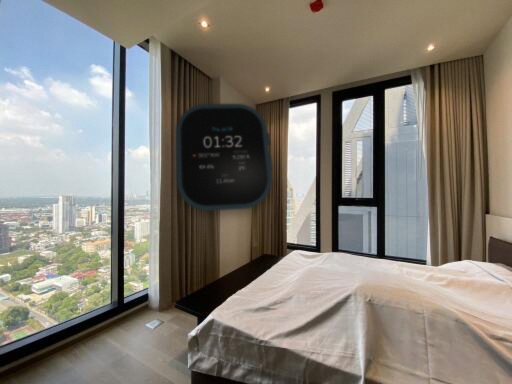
1:32
